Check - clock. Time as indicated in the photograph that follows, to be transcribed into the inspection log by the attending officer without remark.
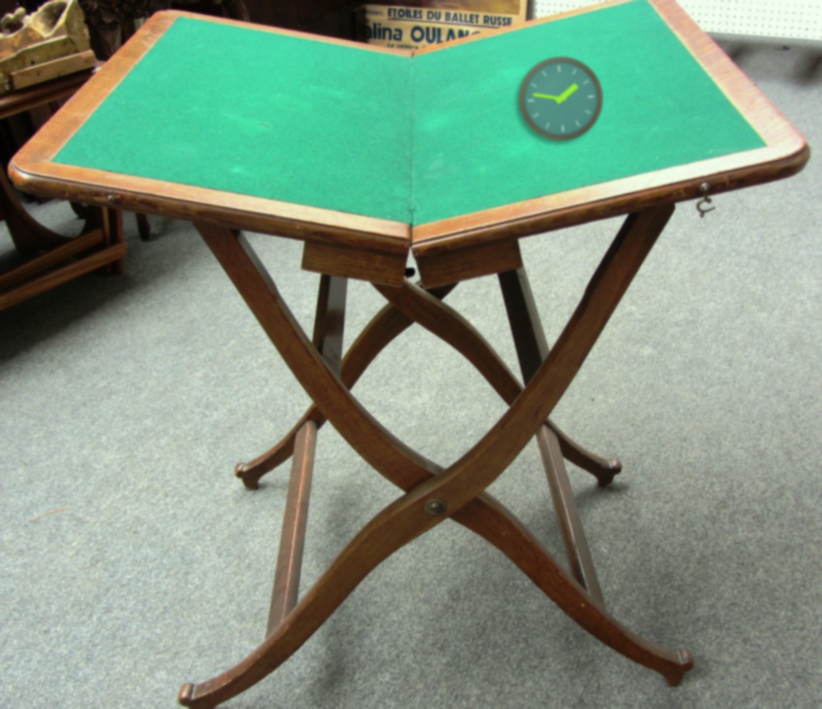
1:47
